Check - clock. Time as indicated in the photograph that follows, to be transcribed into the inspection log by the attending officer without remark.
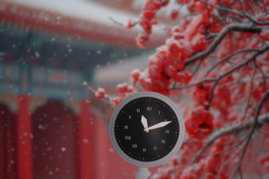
11:11
